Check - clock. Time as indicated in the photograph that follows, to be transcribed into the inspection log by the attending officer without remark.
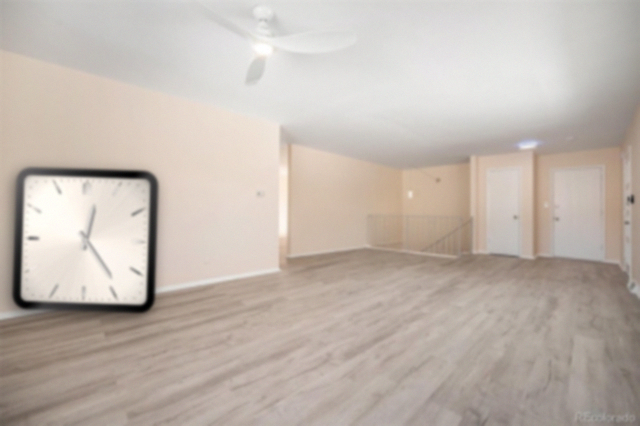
12:24
